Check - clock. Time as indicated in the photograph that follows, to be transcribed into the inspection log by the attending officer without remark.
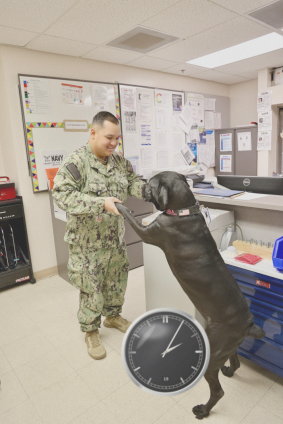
2:05
